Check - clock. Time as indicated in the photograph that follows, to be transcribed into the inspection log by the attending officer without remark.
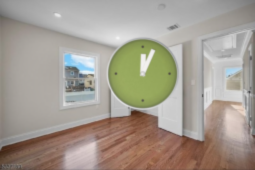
12:04
